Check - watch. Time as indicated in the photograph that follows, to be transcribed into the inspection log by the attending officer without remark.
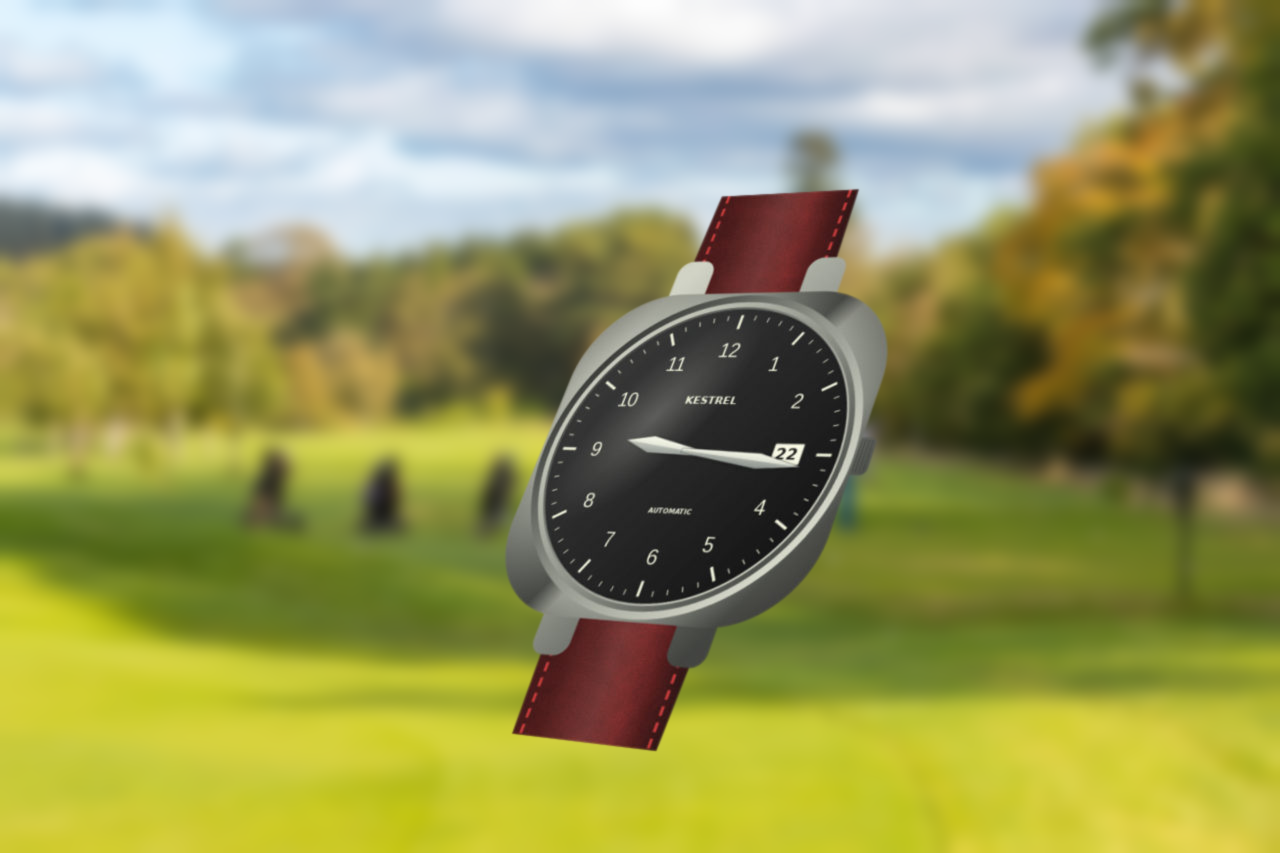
9:16
